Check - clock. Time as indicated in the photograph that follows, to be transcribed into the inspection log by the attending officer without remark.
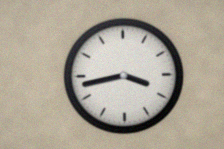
3:43
